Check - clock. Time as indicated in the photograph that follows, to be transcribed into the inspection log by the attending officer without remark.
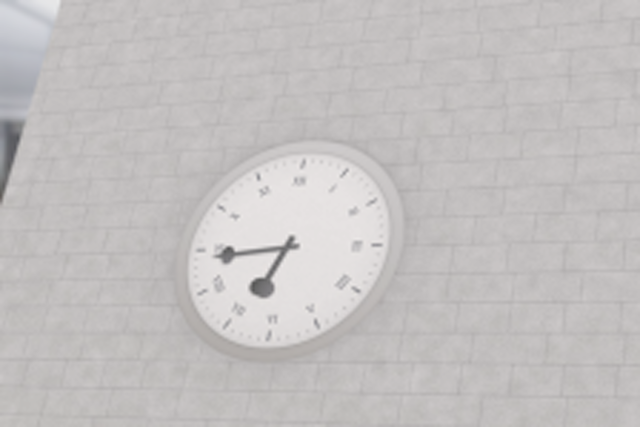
6:44
